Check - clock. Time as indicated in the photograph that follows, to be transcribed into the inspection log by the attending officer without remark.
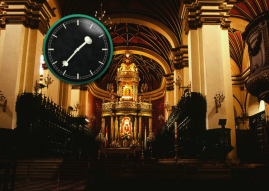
1:37
